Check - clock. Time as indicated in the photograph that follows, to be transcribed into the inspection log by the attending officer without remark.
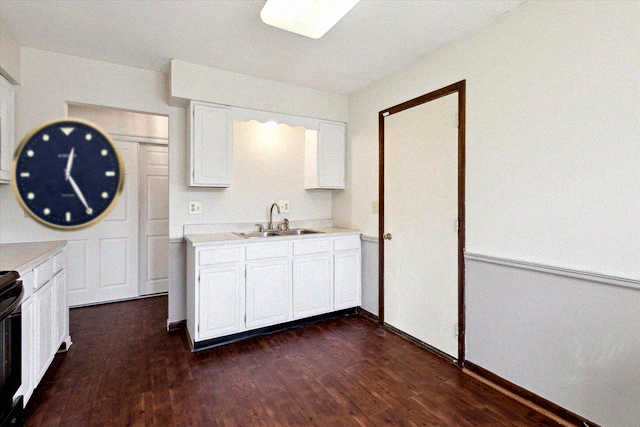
12:25
